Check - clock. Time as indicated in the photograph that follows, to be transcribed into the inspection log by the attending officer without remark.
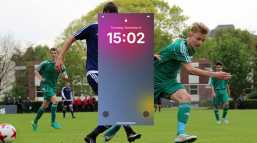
15:02
